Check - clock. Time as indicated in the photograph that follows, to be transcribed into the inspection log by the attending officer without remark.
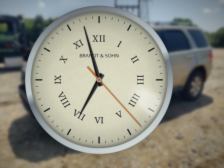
6:57:23
